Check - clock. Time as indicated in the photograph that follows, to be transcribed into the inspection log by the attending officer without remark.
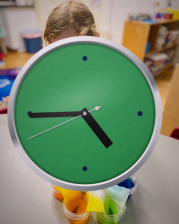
4:44:41
